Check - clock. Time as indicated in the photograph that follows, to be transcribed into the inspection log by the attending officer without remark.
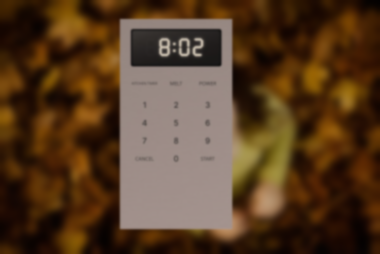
8:02
